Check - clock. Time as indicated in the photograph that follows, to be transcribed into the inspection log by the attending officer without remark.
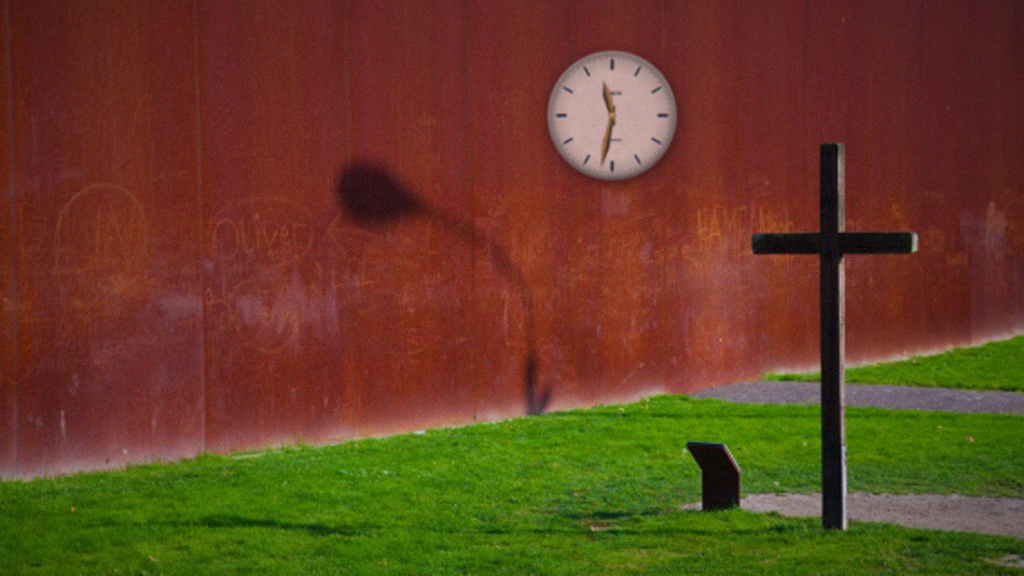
11:32
